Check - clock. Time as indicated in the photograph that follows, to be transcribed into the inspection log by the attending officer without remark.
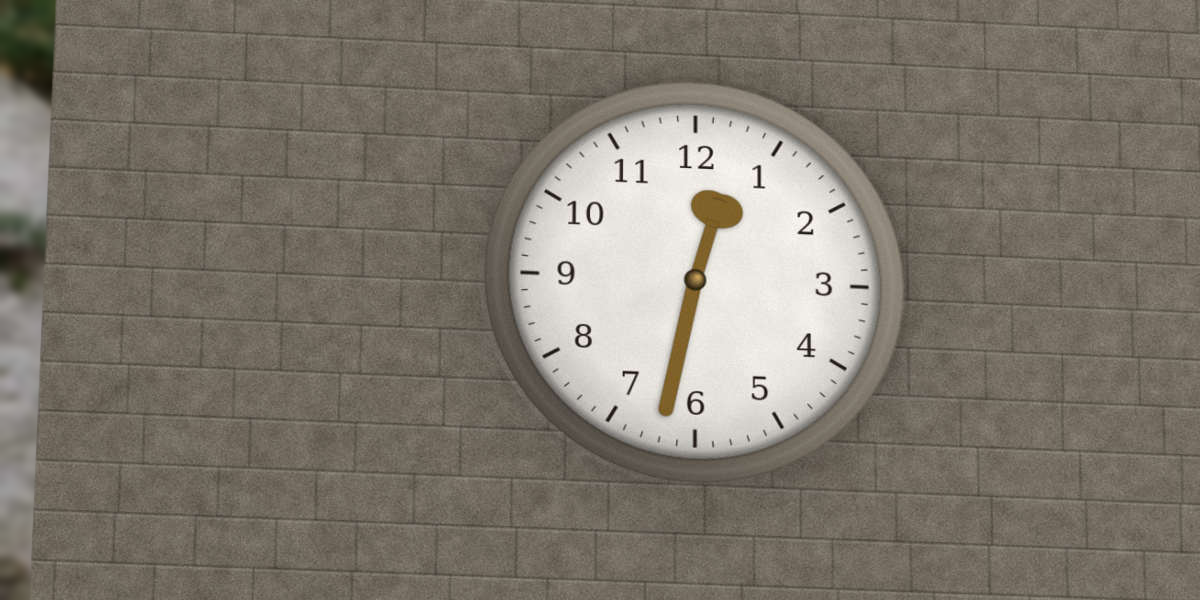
12:32
